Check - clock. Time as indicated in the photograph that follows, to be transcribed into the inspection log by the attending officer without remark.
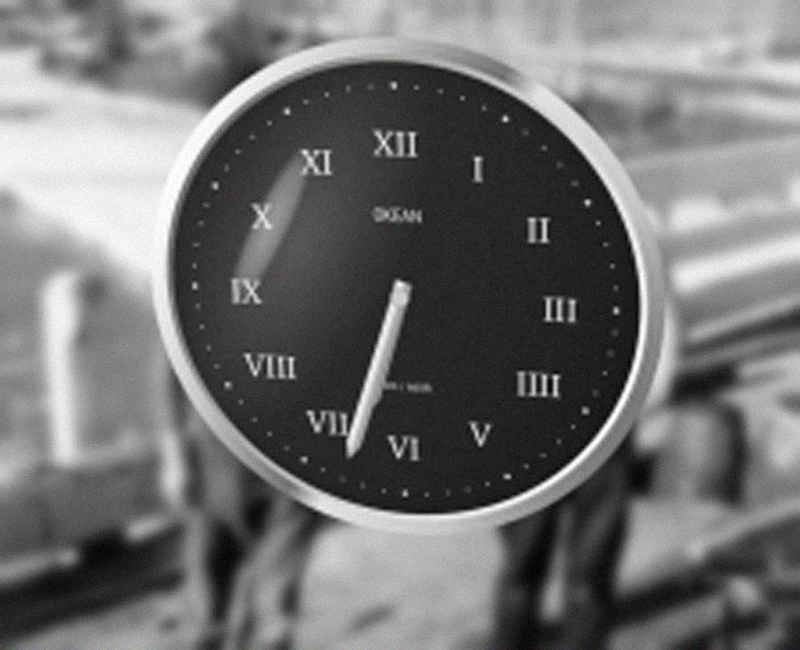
6:33
